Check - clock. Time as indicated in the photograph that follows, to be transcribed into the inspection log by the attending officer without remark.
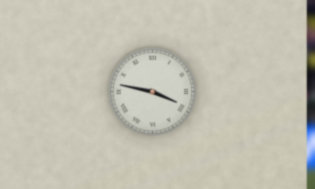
3:47
